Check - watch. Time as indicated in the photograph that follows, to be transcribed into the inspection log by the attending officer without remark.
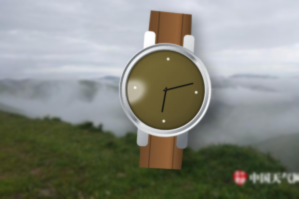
6:12
